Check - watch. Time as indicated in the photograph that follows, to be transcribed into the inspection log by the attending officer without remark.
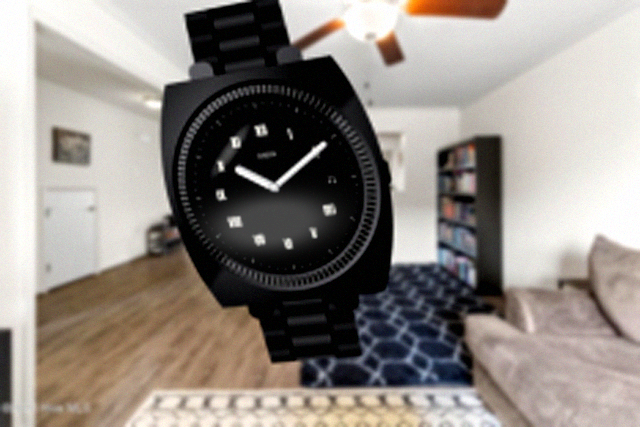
10:10
